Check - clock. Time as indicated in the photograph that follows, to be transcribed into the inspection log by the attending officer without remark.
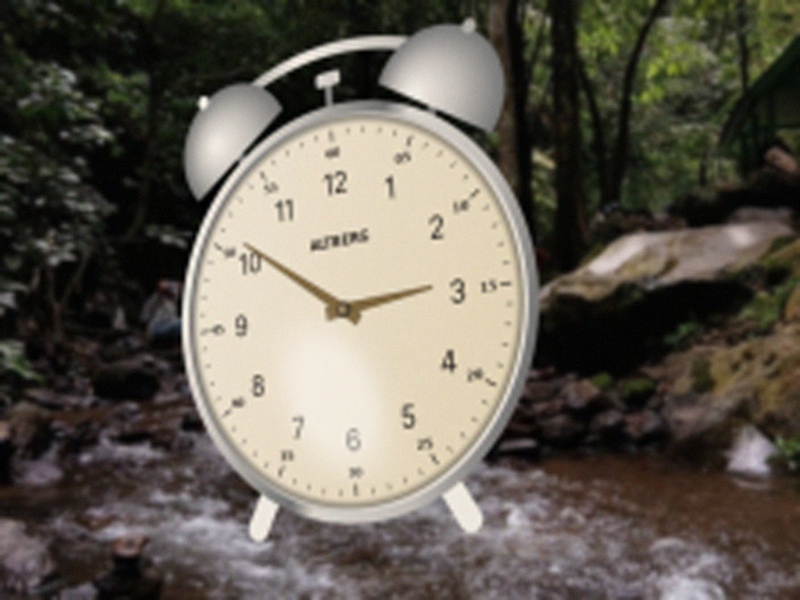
2:51
